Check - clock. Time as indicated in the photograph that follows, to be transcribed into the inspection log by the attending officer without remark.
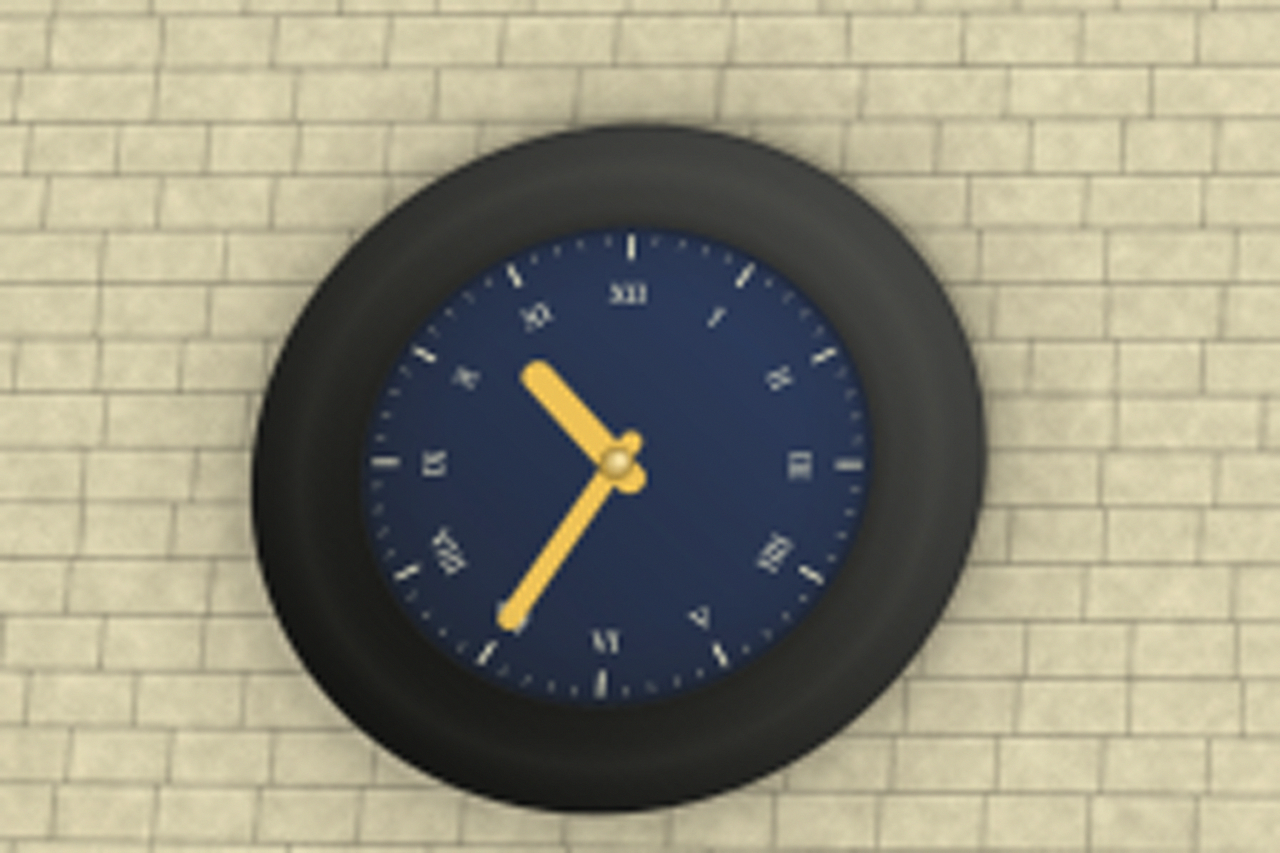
10:35
